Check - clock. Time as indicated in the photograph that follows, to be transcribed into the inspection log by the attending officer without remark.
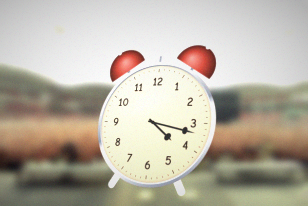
4:17
